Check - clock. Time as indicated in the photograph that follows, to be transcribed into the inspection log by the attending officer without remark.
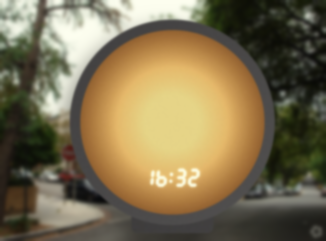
16:32
